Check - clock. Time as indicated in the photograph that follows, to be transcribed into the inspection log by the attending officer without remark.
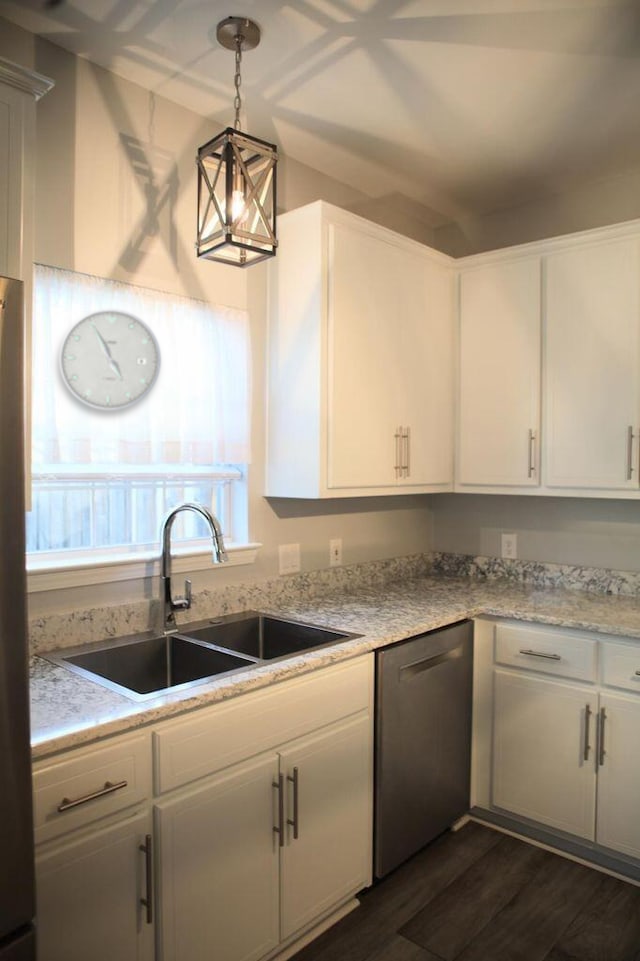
4:55
